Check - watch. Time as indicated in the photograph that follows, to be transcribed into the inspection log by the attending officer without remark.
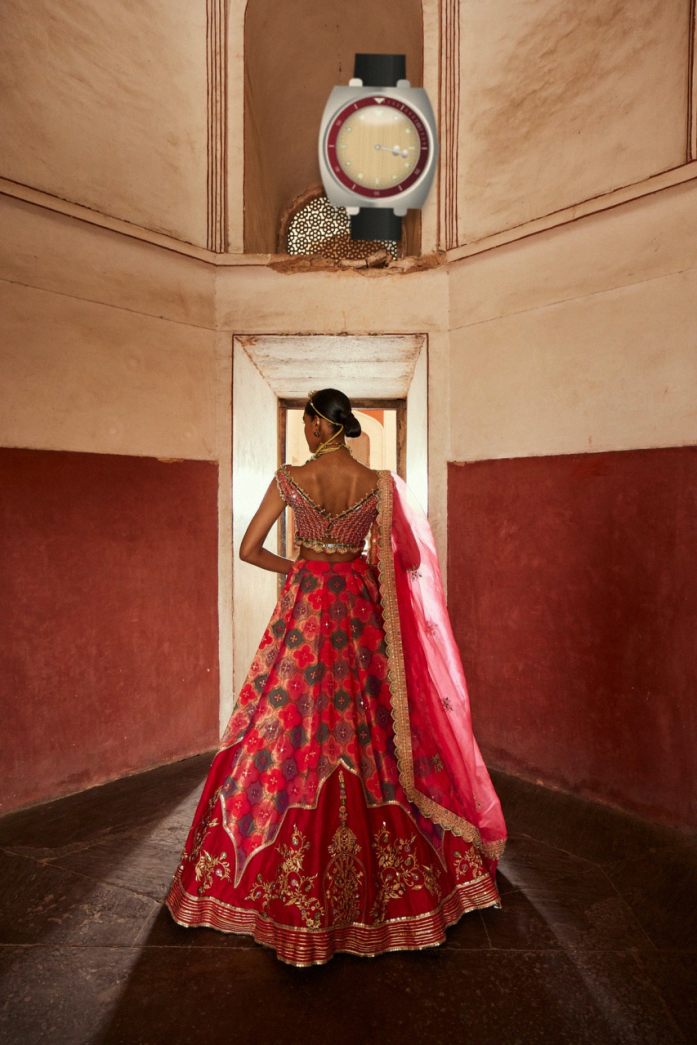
3:17
